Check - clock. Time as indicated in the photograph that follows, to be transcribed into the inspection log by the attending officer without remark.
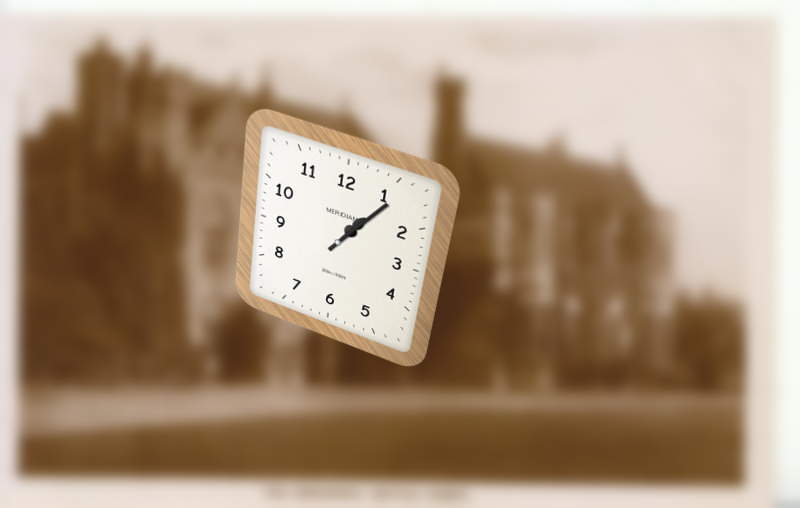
1:06
